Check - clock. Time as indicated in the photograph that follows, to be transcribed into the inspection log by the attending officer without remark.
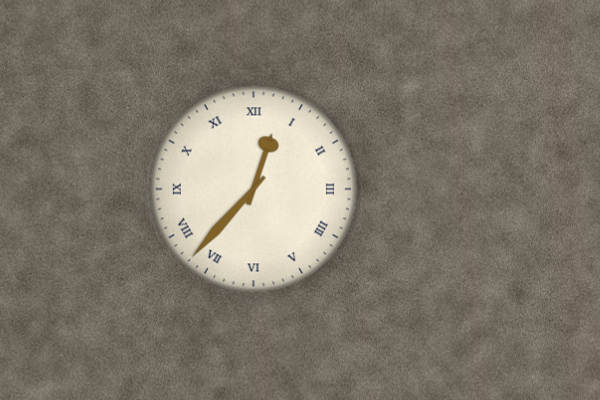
12:37
